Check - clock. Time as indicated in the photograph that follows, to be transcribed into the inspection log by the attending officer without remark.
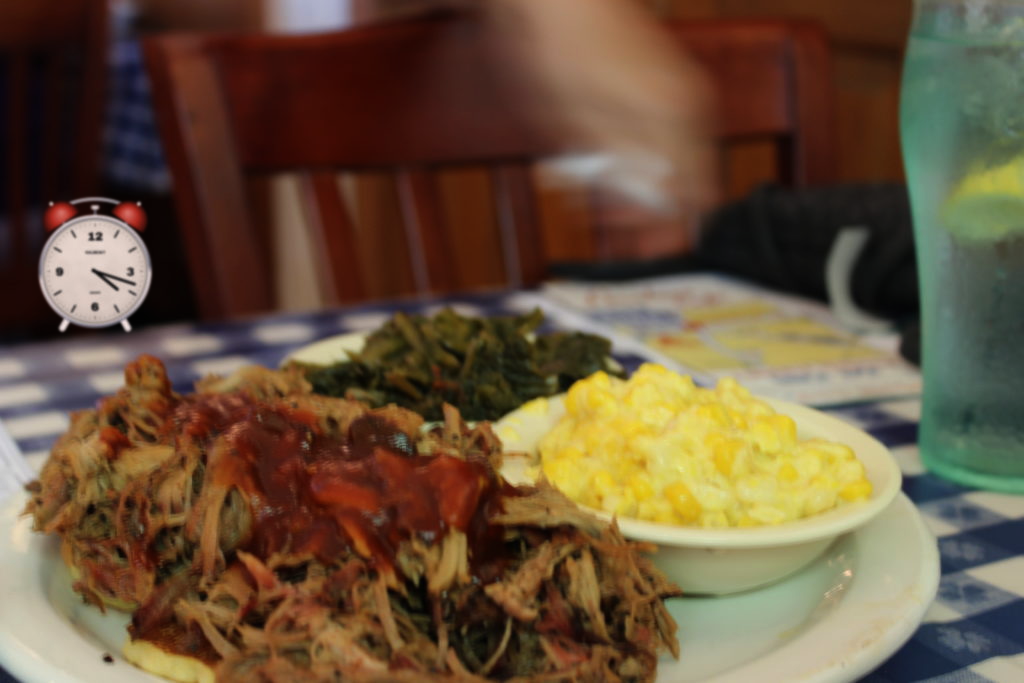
4:18
